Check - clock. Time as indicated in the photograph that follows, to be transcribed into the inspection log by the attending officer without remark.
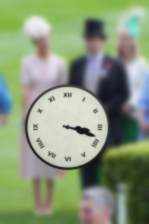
3:18
